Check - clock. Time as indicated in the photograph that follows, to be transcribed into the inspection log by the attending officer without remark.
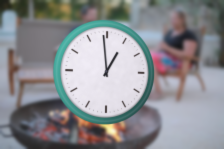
12:59
